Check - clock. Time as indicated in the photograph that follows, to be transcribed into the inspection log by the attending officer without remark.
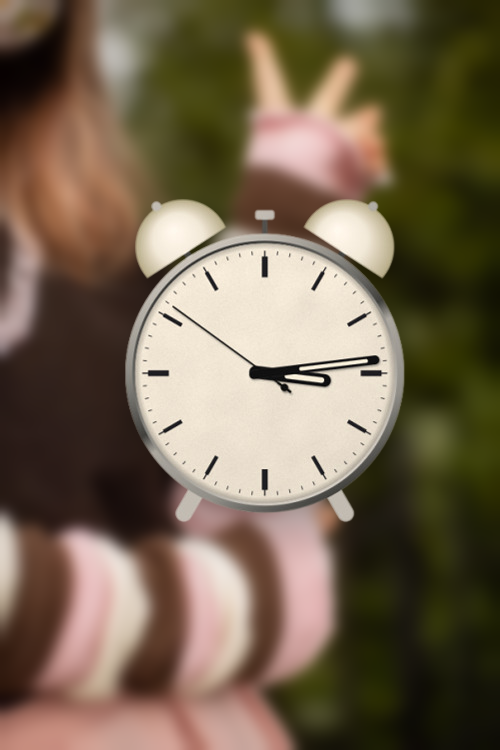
3:13:51
